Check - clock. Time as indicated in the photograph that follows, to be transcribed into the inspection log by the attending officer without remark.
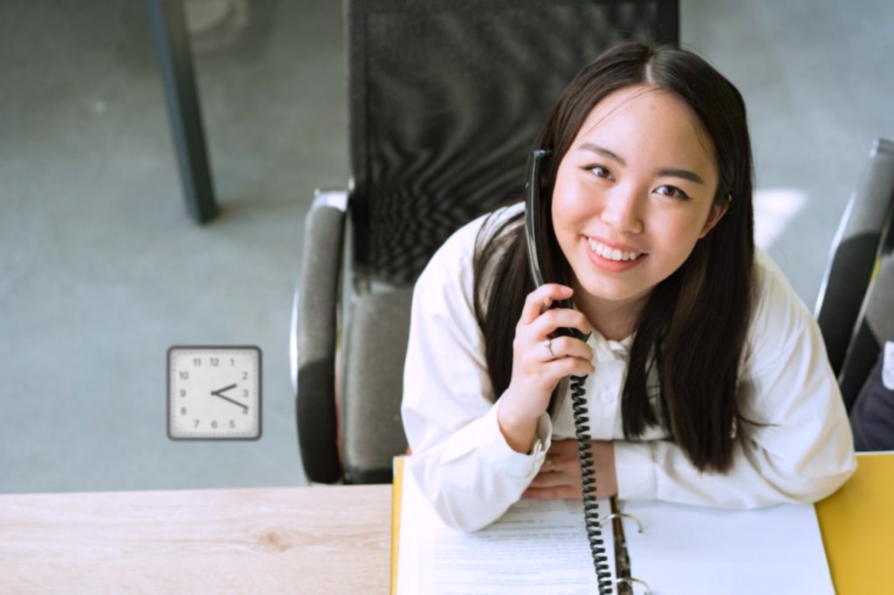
2:19
